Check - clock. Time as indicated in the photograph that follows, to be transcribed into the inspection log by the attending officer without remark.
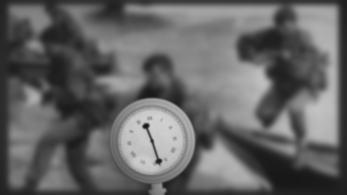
11:28
